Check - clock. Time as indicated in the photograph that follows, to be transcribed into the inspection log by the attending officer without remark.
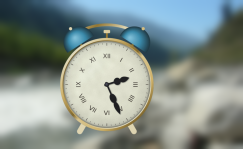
2:26
